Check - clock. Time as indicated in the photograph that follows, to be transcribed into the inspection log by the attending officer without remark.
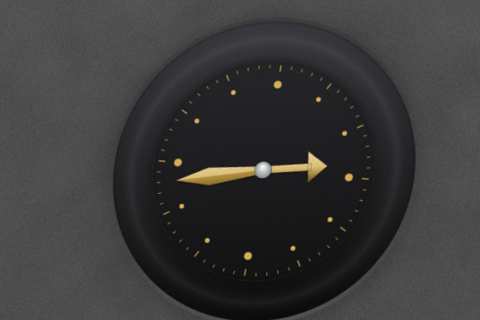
2:43
